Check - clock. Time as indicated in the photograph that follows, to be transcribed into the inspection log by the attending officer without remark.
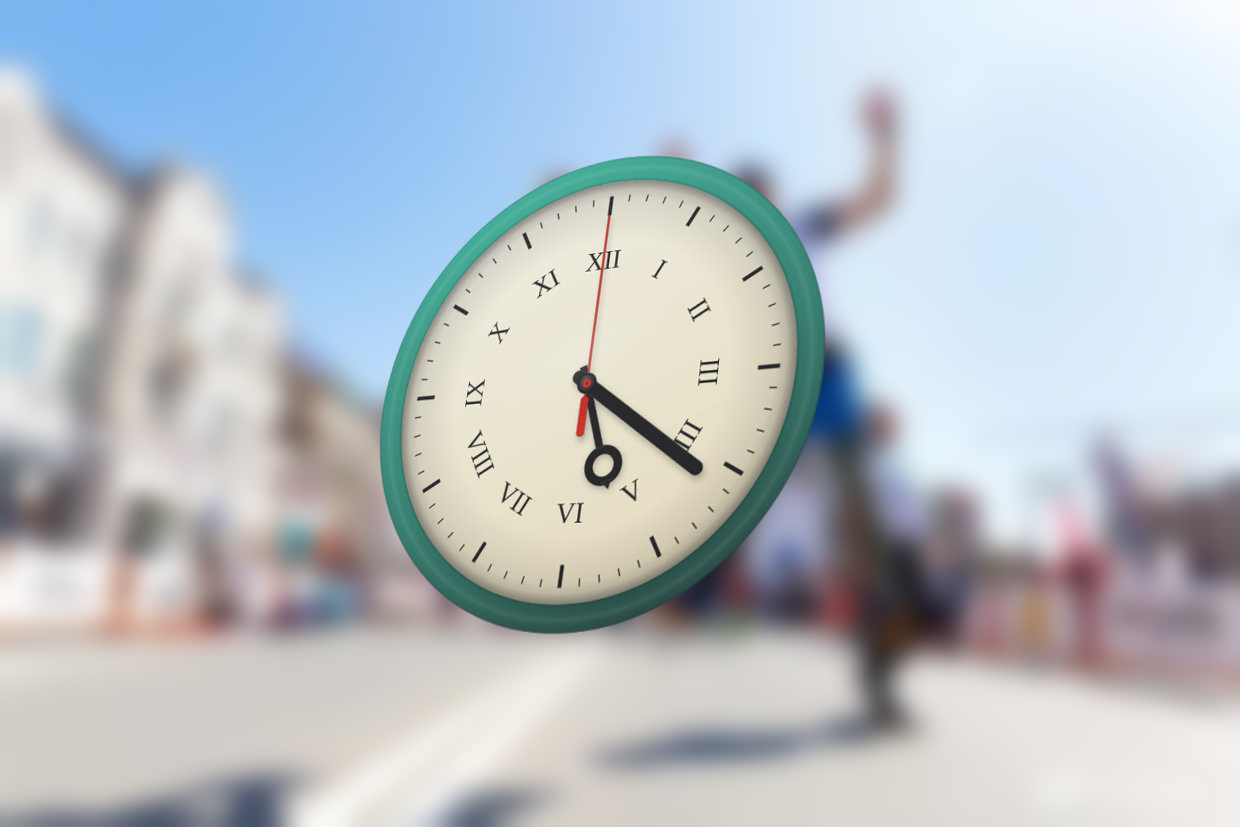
5:21:00
